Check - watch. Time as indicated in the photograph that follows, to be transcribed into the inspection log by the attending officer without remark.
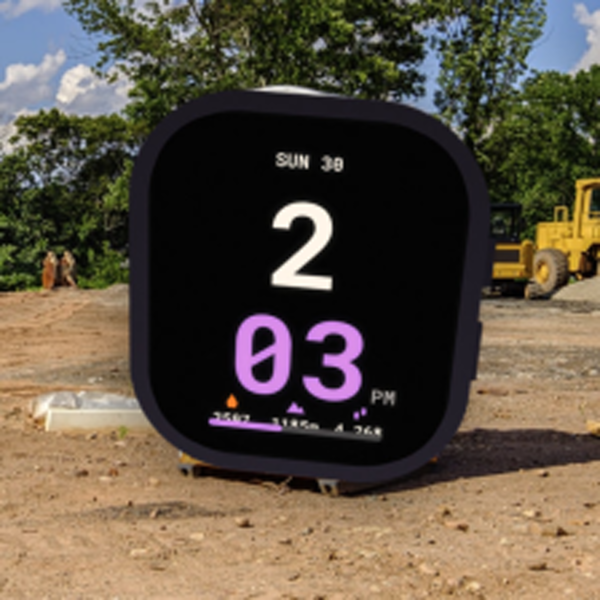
2:03
